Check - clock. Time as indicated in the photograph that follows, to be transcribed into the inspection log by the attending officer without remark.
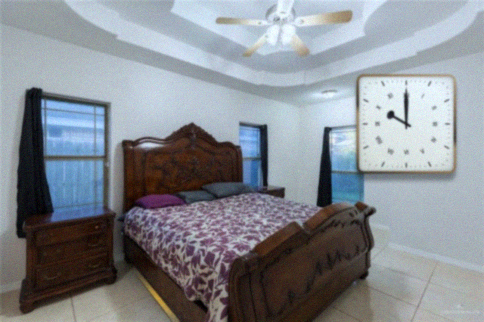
10:00
